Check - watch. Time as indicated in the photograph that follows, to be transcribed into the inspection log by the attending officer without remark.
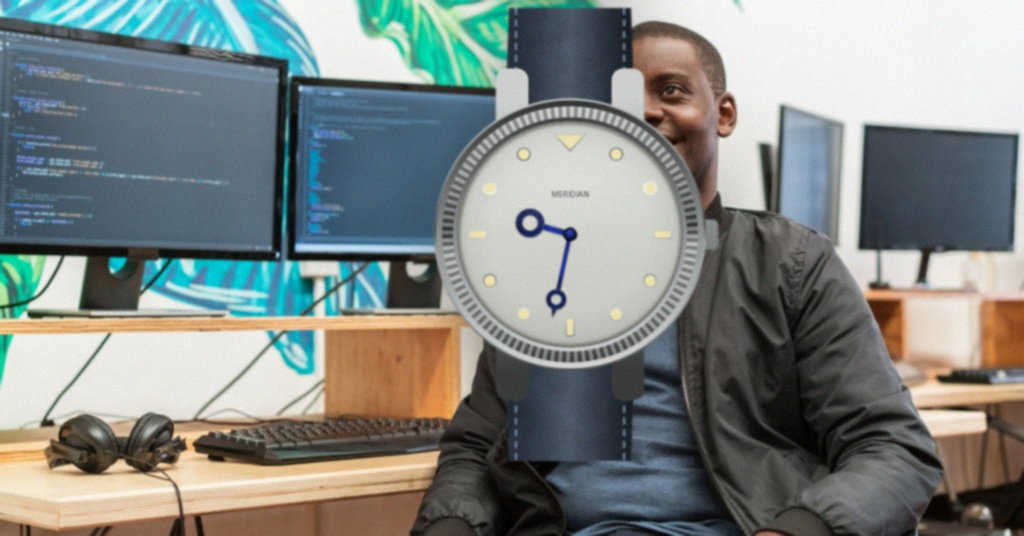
9:32
